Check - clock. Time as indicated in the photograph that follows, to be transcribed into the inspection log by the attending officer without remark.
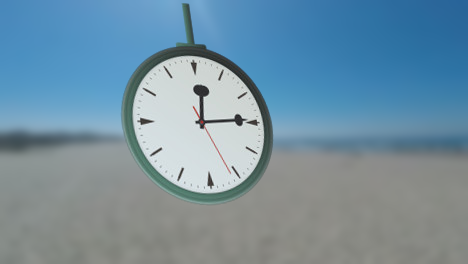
12:14:26
